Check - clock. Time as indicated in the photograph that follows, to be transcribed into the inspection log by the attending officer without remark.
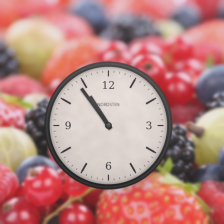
10:54
